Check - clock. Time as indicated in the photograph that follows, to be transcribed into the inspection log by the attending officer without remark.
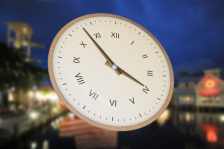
3:53
